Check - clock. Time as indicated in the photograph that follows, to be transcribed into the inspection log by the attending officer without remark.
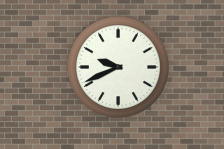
9:41
